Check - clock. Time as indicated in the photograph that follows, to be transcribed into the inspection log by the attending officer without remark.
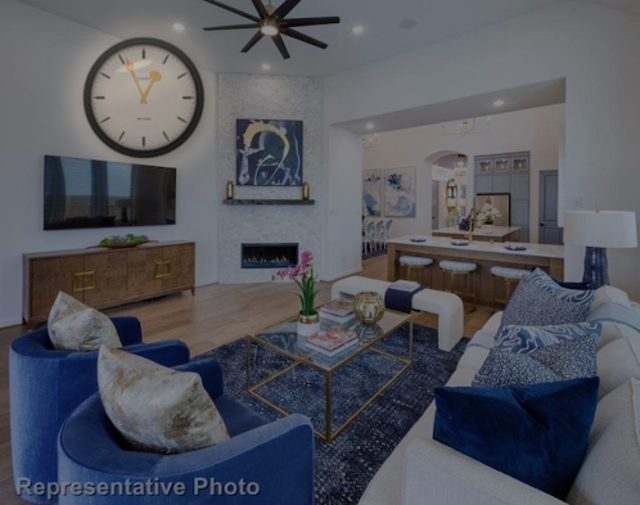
12:56
